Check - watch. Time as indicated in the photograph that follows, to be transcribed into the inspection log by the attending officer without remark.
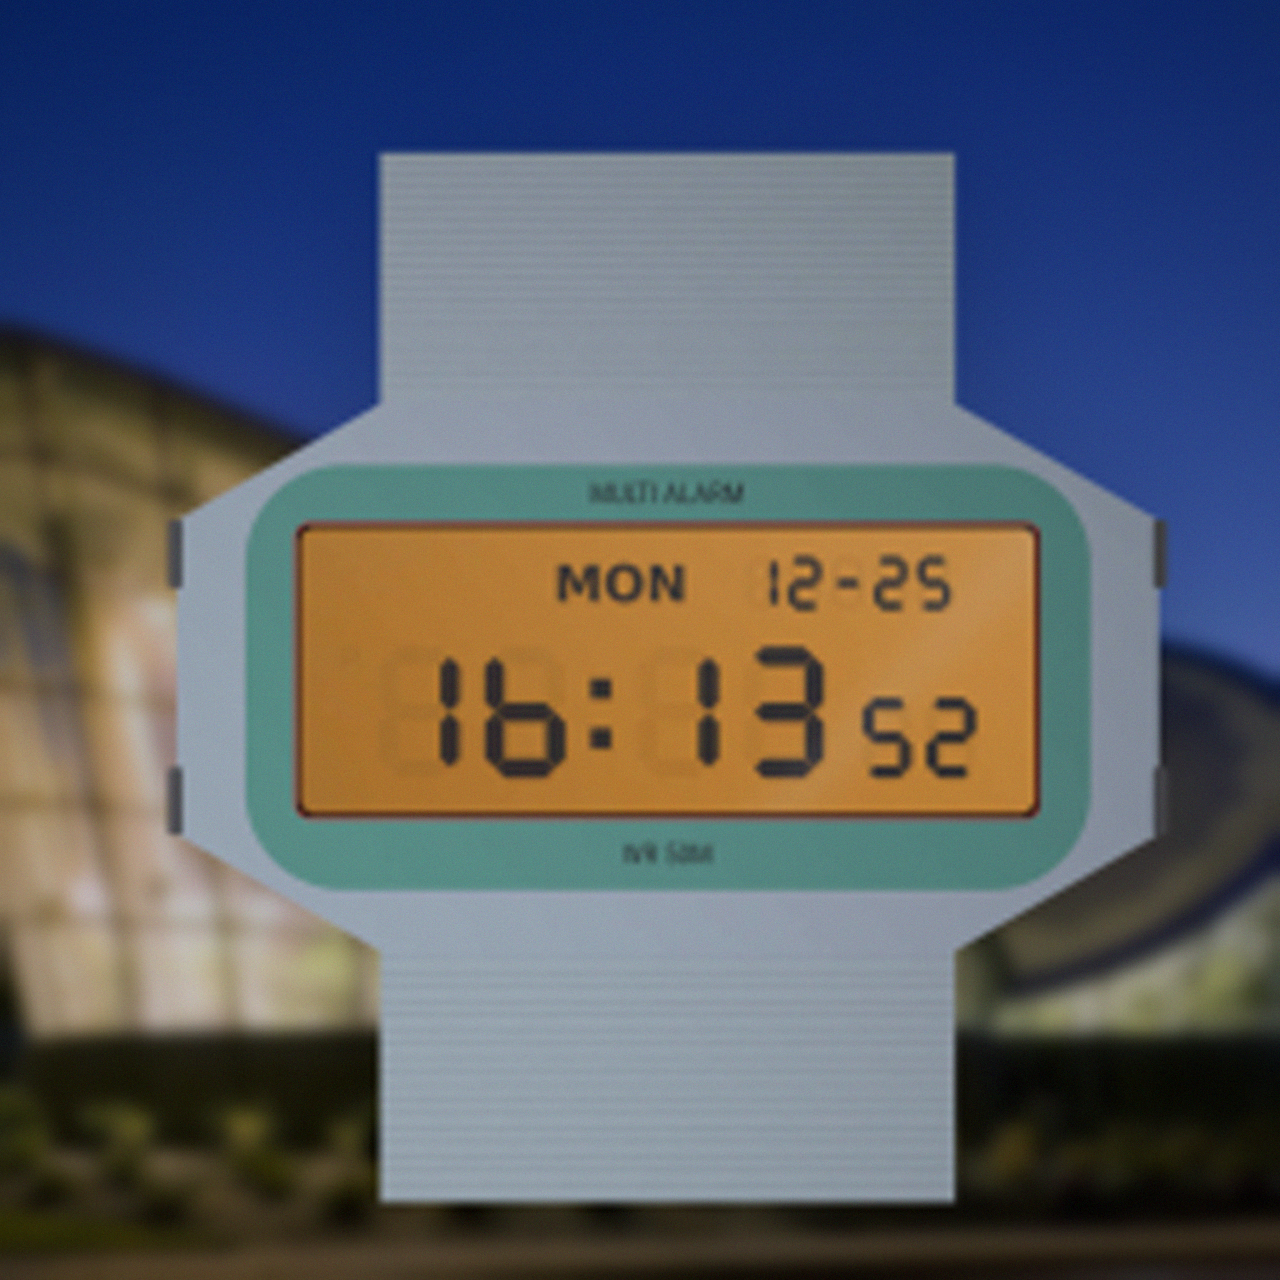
16:13:52
